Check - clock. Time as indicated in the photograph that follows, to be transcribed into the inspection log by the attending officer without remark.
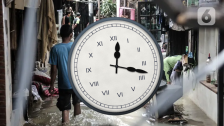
12:18
